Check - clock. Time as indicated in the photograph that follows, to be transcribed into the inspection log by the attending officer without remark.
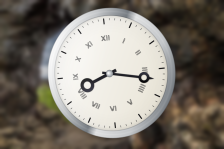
8:17
